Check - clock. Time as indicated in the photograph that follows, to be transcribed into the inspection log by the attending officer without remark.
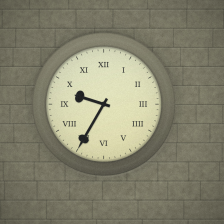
9:35
